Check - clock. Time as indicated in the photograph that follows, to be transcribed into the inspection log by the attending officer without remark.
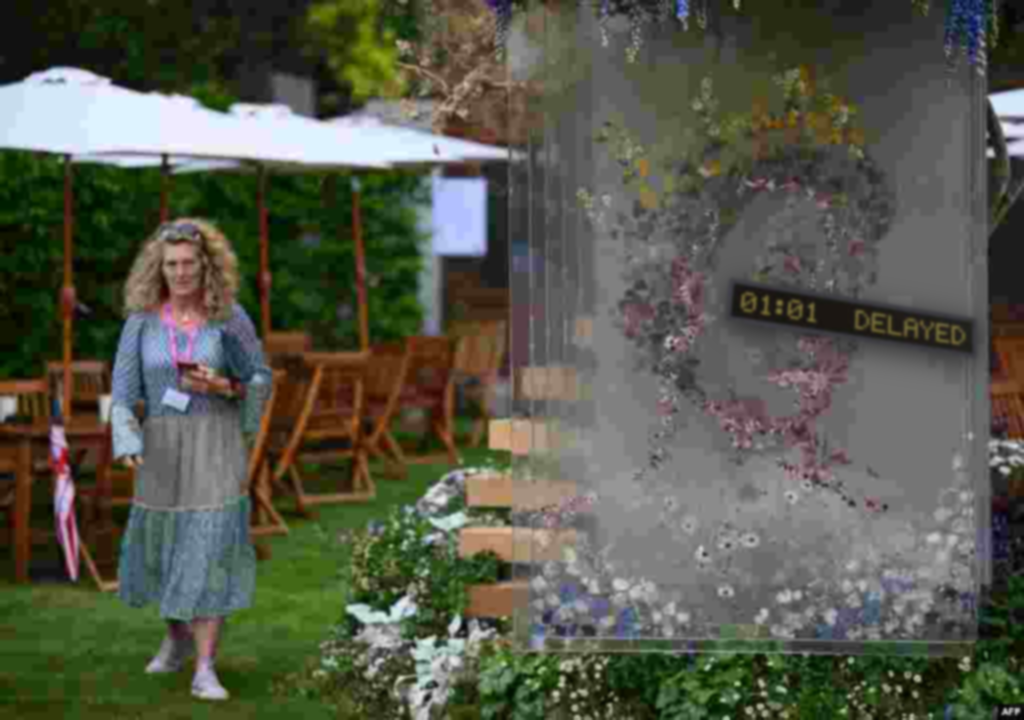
1:01
